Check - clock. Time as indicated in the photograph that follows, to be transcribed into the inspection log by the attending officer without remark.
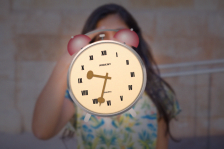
9:33
